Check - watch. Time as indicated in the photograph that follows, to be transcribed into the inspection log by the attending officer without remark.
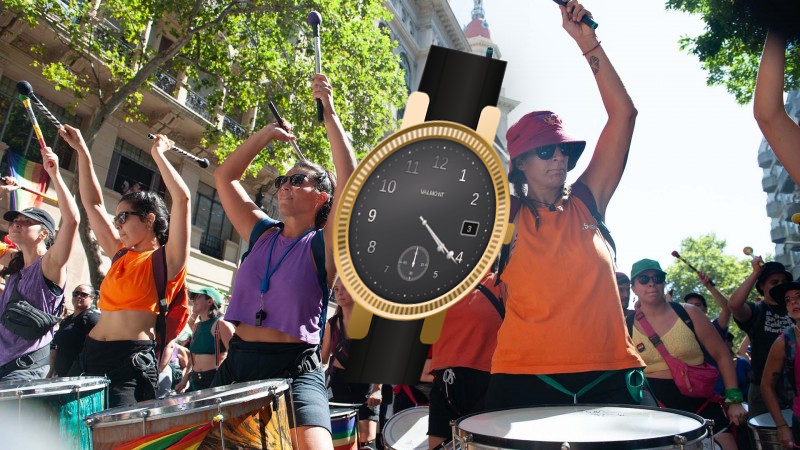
4:21
